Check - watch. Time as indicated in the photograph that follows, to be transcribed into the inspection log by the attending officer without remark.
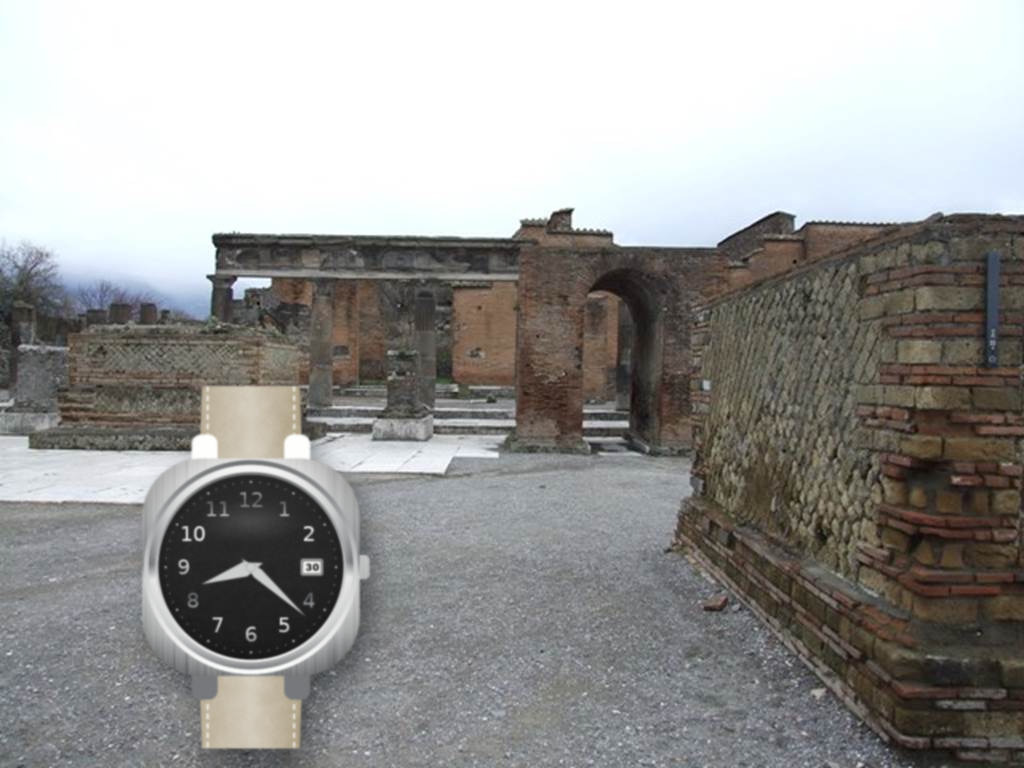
8:22
